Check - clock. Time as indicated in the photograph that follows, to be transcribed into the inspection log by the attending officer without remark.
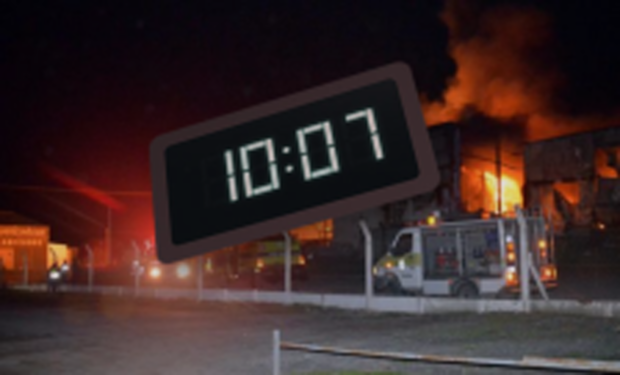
10:07
